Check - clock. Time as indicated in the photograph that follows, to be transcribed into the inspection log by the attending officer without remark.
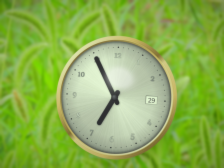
6:55
